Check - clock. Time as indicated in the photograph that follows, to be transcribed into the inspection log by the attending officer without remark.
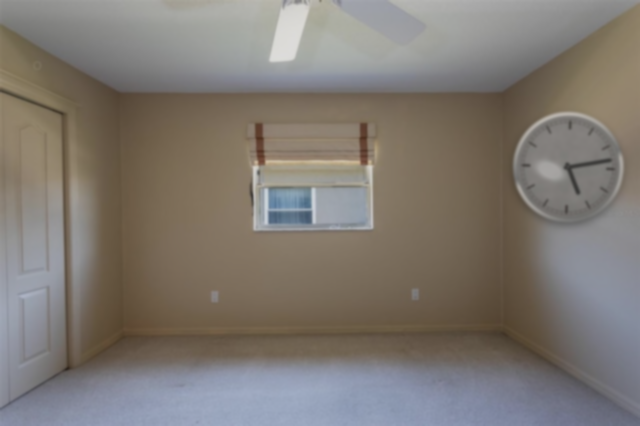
5:13
